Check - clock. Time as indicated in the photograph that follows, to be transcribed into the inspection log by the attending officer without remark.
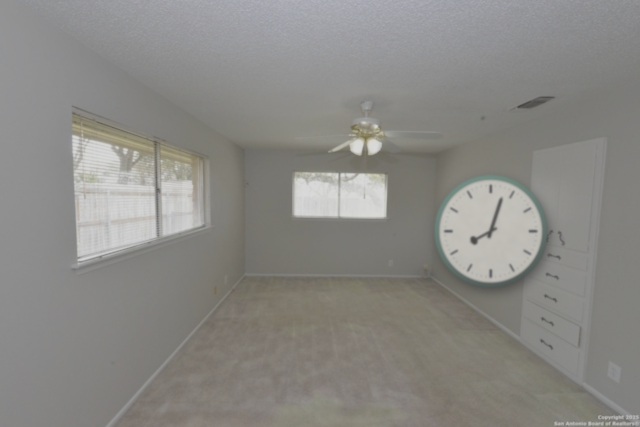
8:03
